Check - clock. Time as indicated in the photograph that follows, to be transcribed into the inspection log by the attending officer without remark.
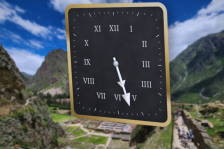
5:27
